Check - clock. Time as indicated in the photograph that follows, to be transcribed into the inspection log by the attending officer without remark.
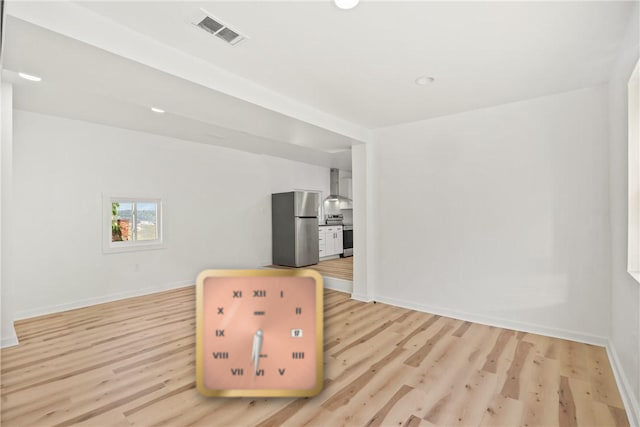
6:31
